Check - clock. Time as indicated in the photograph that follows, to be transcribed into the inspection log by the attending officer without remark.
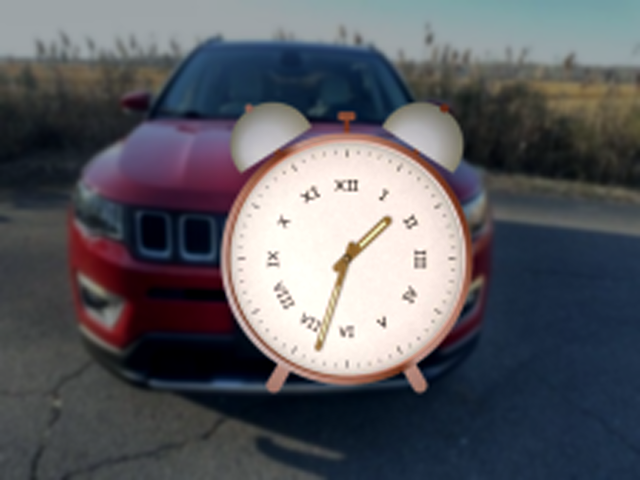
1:33
